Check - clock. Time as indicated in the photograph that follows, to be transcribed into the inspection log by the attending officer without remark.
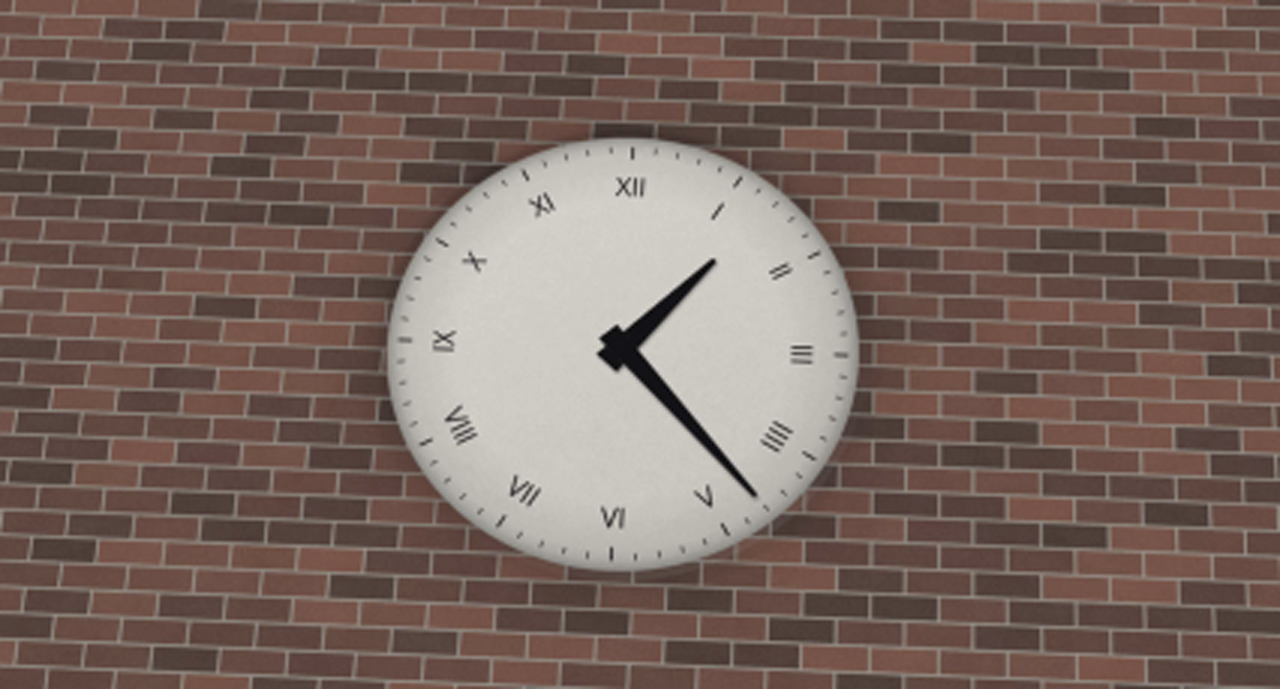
1:23
